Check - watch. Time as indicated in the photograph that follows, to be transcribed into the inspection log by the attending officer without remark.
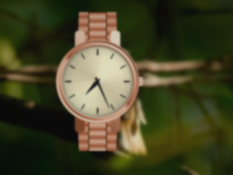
7:26
